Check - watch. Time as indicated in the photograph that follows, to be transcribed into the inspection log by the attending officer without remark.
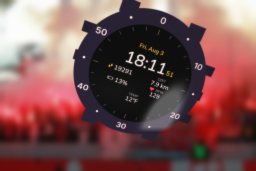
18:11
